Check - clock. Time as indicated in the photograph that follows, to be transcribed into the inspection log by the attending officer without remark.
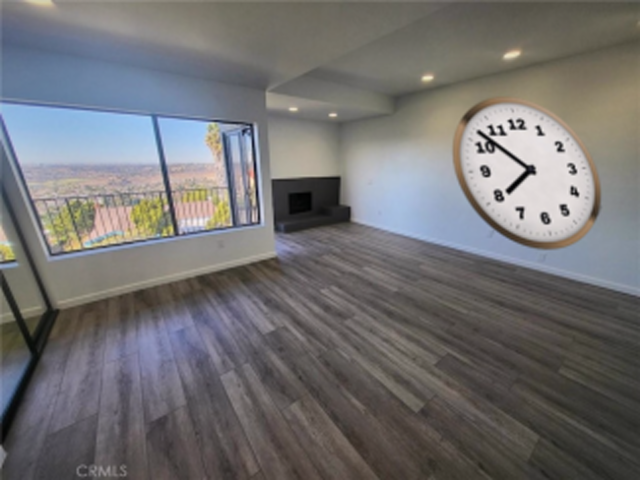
7:52
